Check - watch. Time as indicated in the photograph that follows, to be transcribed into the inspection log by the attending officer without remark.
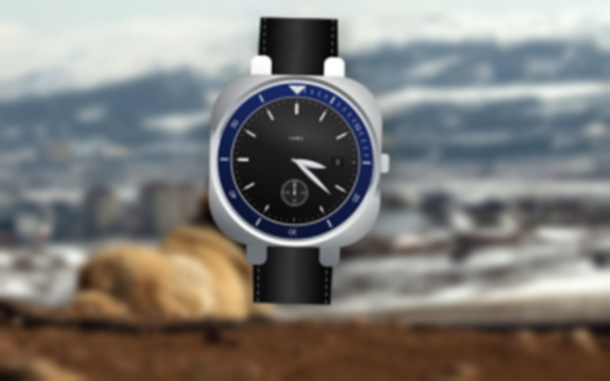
3:22
